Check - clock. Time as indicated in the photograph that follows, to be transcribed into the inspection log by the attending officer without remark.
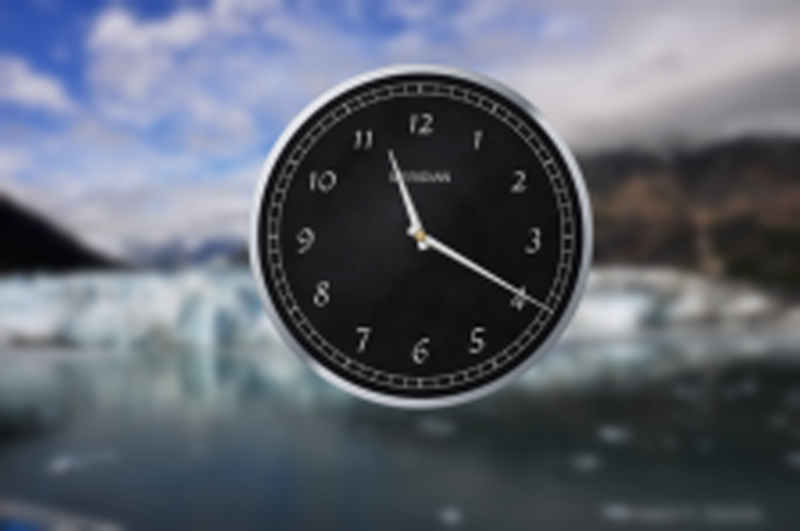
11:20
